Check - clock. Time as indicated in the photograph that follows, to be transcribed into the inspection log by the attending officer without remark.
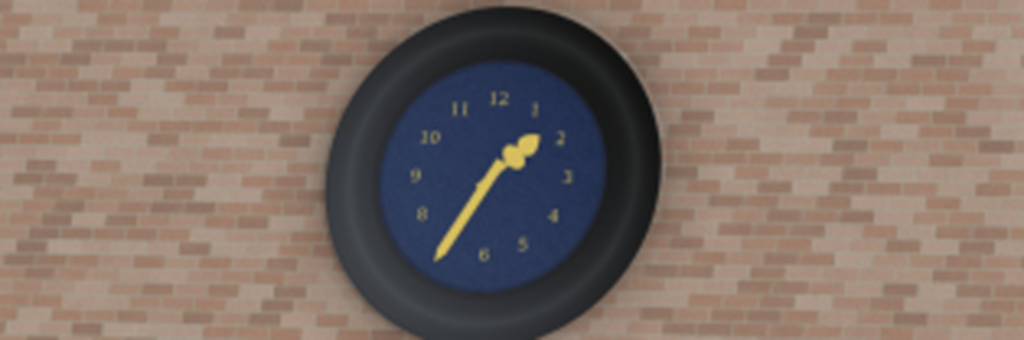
1:35
